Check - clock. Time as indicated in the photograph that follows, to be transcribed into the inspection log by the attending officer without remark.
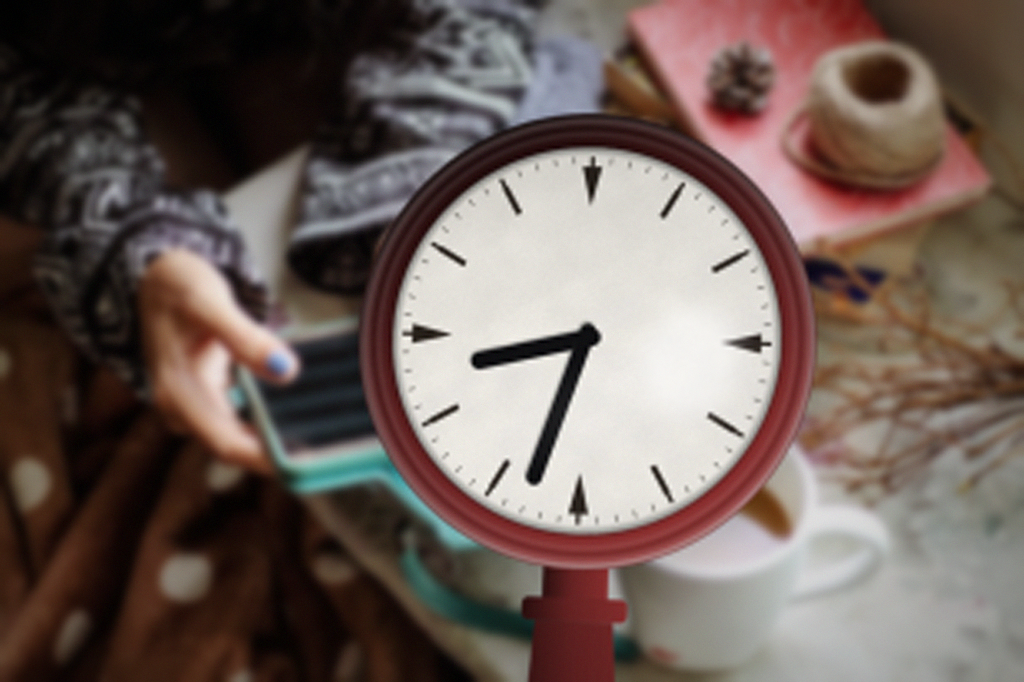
8:33
